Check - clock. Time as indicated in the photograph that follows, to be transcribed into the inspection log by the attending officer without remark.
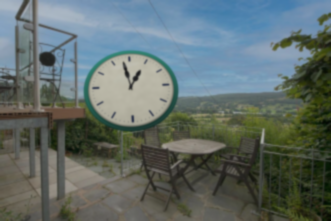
12:58
